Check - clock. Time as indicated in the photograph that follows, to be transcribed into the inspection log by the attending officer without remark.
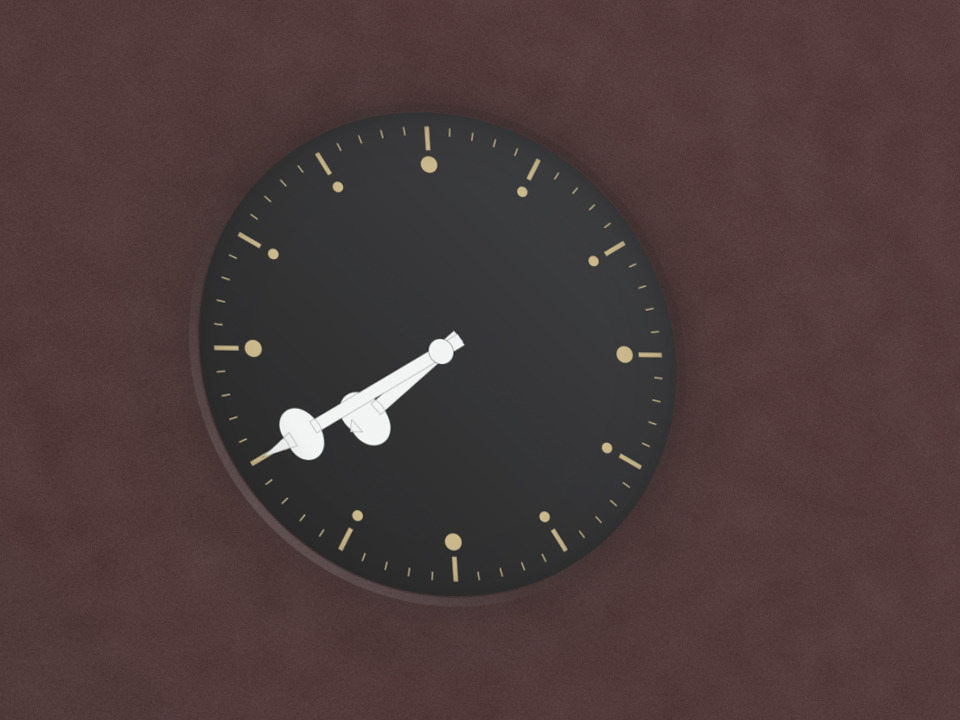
7:40
